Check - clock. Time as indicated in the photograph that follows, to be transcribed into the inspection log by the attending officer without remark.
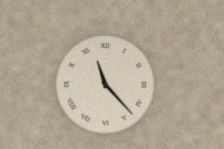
11:23
